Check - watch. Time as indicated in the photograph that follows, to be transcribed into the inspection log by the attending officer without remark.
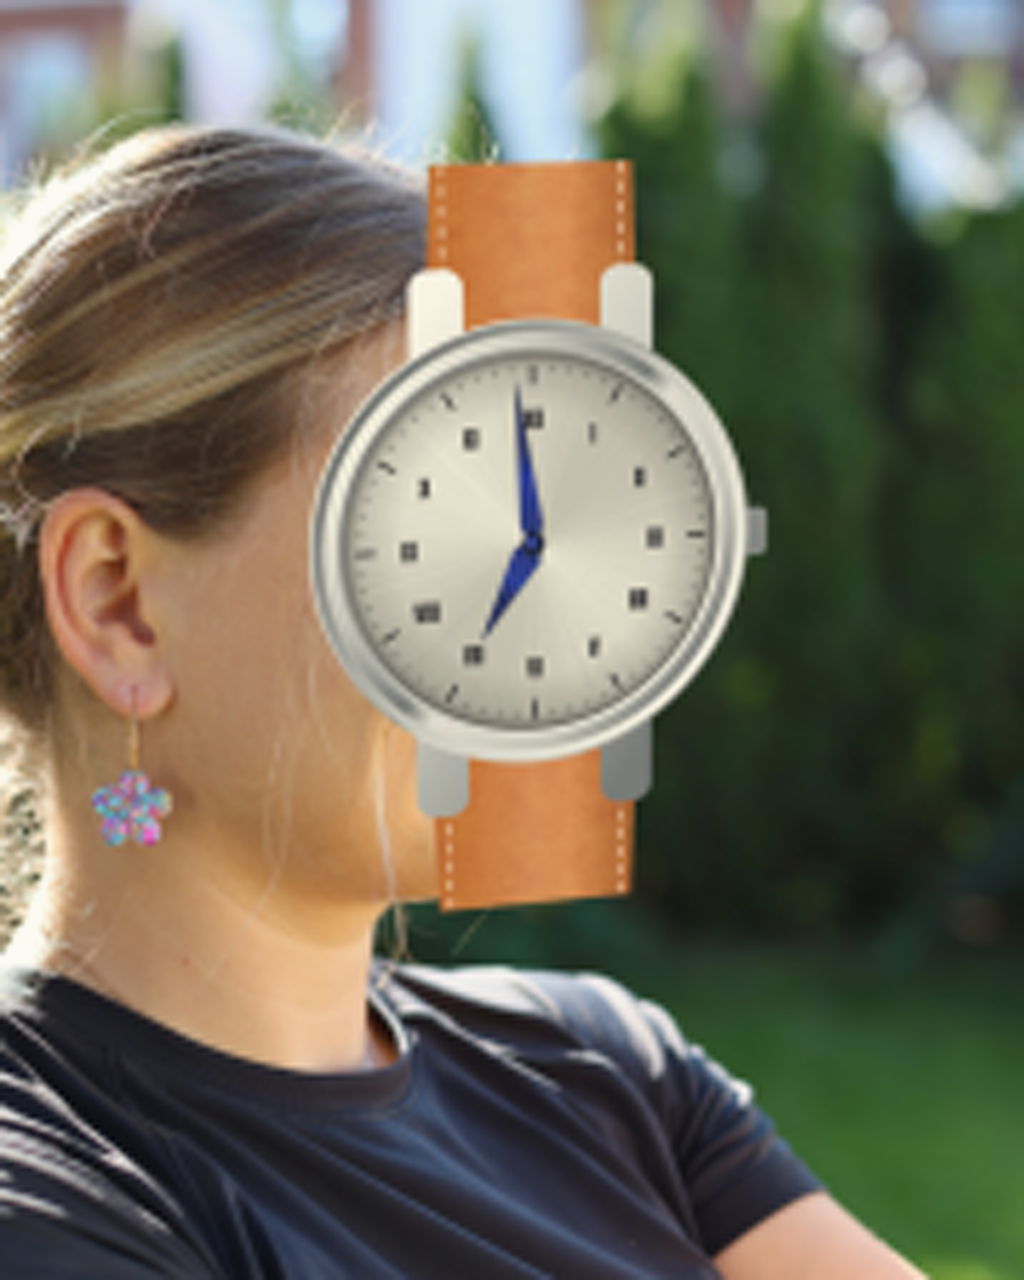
6:59
